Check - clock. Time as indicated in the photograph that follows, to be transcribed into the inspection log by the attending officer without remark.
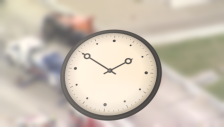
1:50
